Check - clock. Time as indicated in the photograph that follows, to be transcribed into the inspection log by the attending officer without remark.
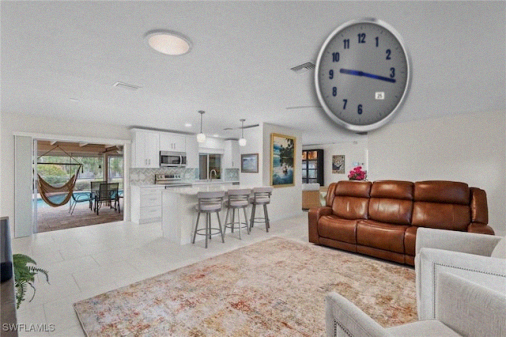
9:17
